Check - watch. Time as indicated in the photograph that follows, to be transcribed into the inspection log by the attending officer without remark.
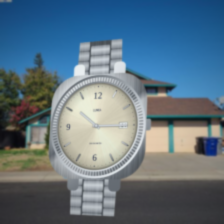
10:15
